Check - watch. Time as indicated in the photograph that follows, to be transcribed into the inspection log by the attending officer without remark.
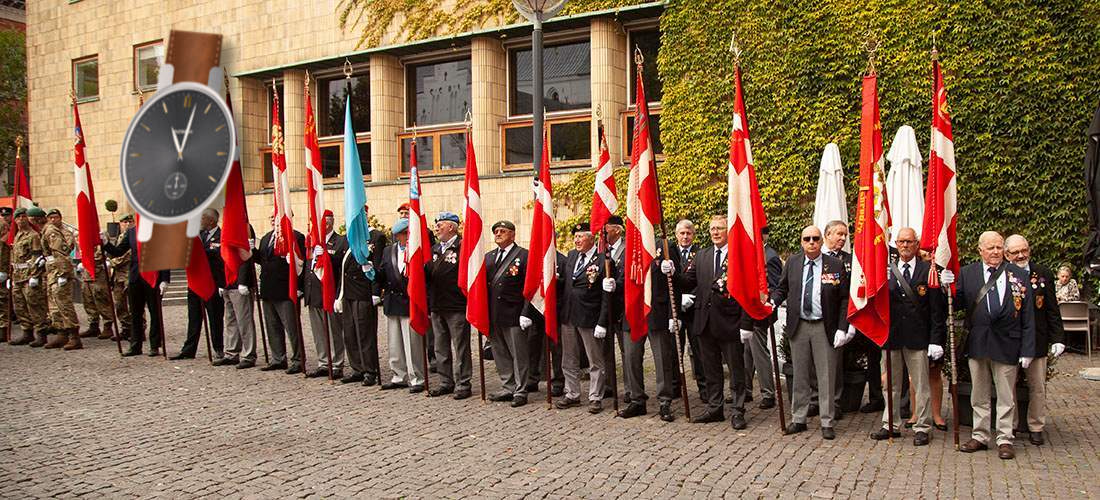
11:02
